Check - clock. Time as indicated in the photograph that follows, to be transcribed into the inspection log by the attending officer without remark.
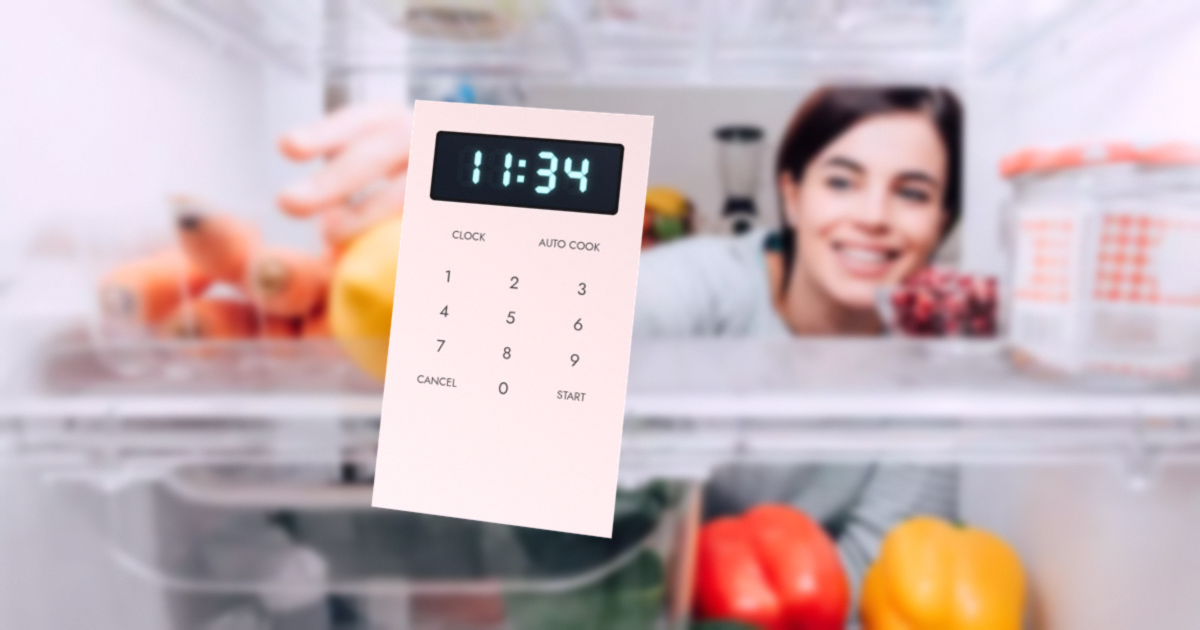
11:34
